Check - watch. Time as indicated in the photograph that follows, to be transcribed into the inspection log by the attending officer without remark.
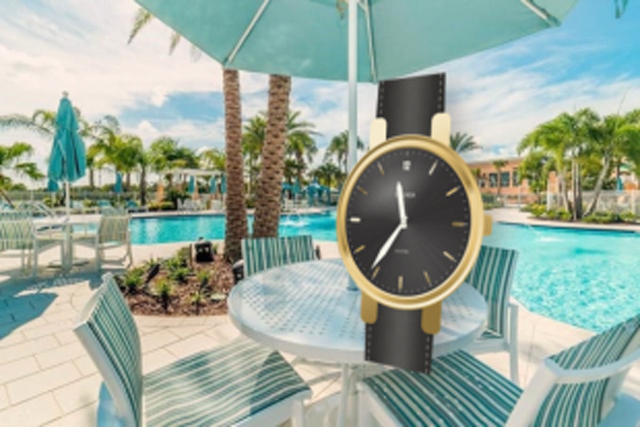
11:36
